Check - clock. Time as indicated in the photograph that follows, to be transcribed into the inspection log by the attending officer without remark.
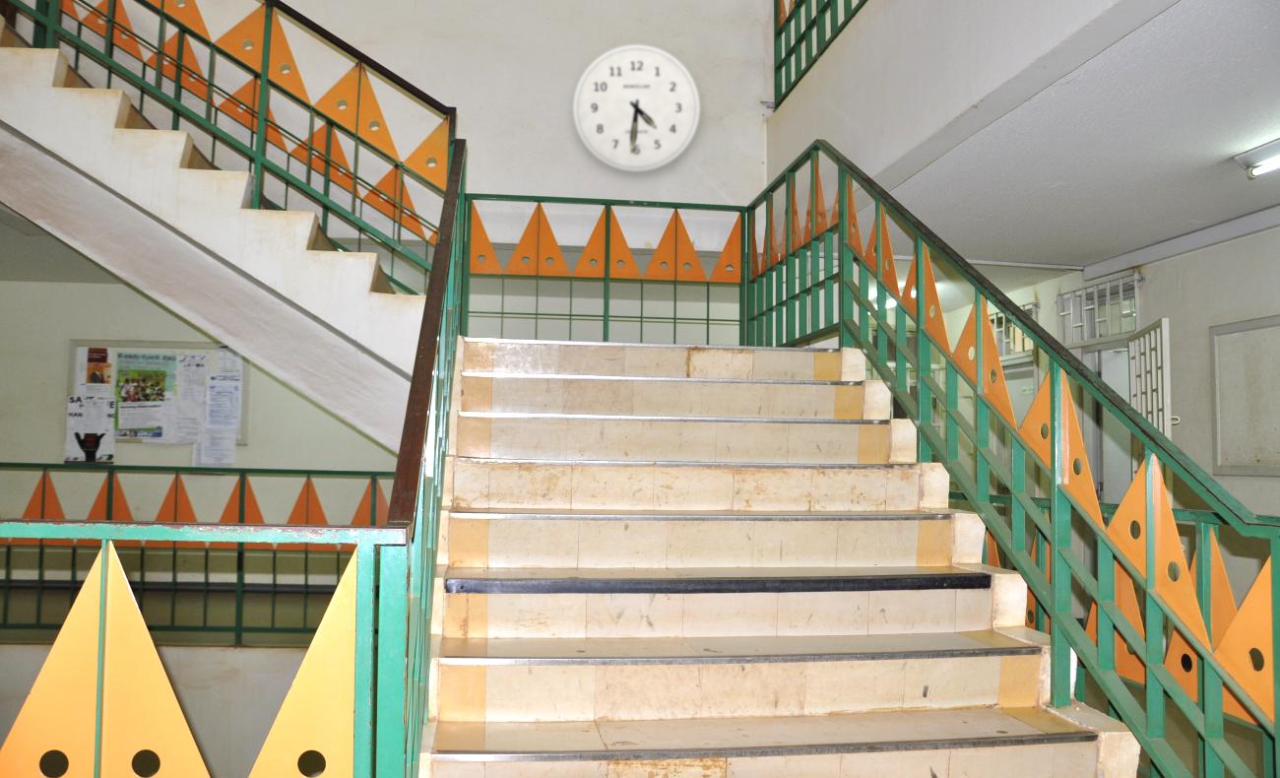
4:31
